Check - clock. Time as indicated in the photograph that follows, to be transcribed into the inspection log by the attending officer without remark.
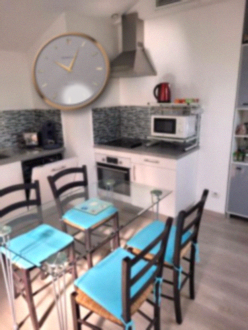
10:04
